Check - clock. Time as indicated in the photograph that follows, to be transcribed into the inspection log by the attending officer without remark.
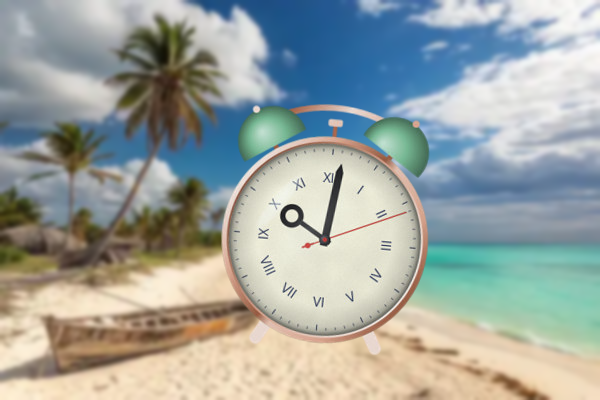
10:01:11
